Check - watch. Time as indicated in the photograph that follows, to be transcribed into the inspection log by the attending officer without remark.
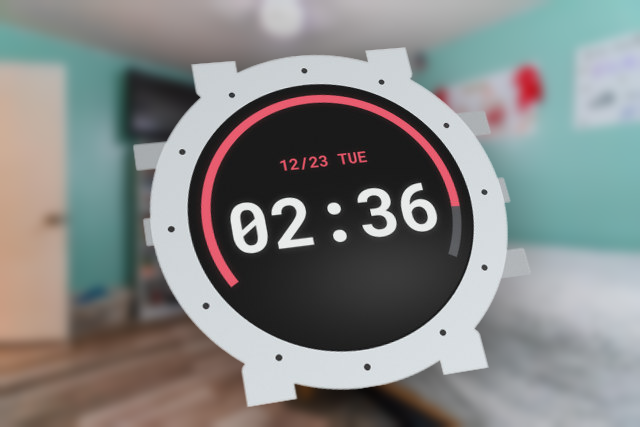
2:36
